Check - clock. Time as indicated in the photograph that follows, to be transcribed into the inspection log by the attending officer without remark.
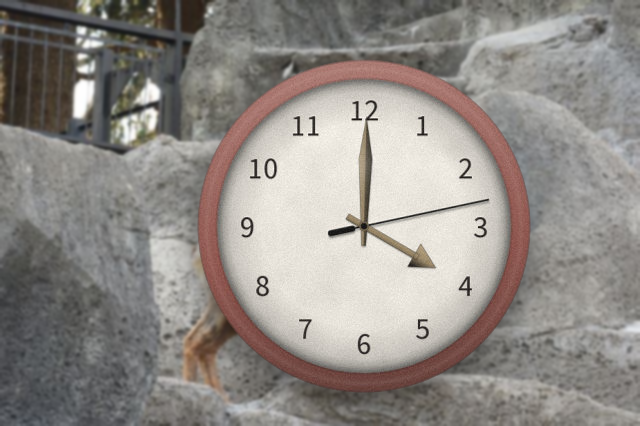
4:00:13
